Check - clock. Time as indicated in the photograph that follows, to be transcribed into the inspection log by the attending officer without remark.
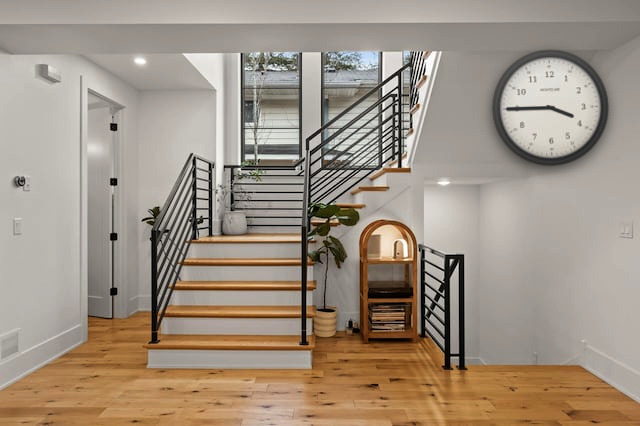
3:45
